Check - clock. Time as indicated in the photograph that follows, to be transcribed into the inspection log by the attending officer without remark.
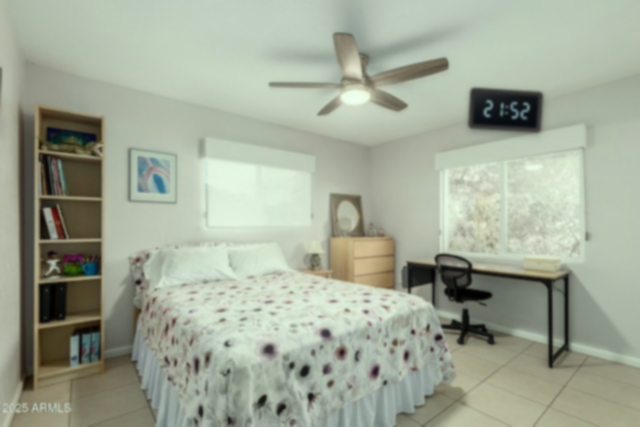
21:52
